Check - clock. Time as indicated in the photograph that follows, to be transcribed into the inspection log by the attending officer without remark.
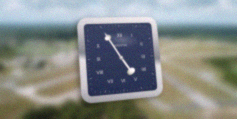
4:55
